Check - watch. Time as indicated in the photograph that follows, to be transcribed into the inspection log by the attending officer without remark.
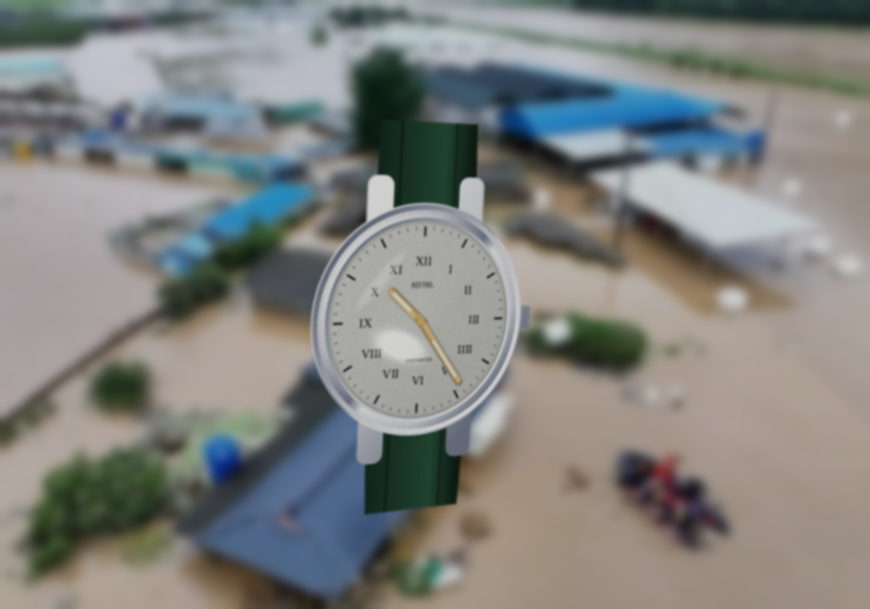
10:24
